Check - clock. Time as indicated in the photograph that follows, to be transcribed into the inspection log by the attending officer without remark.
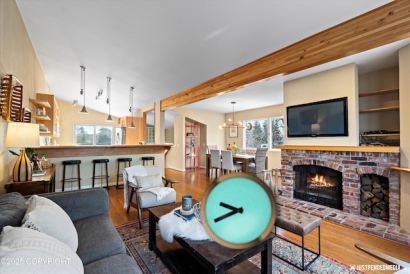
9:41
